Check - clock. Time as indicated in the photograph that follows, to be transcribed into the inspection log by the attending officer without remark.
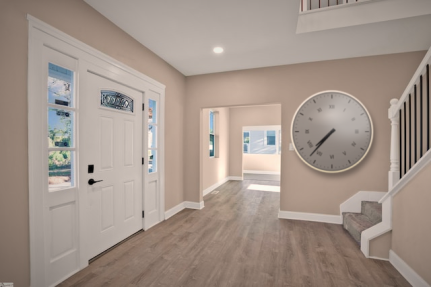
7:37
